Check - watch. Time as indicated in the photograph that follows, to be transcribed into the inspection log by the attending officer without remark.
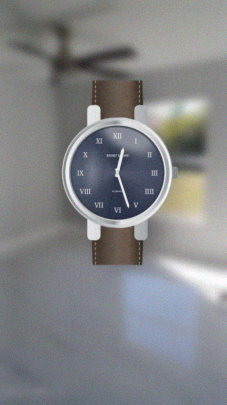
12:27
